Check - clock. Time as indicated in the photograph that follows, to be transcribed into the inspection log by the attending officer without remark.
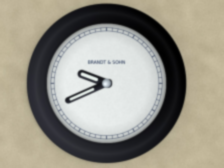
9:41
